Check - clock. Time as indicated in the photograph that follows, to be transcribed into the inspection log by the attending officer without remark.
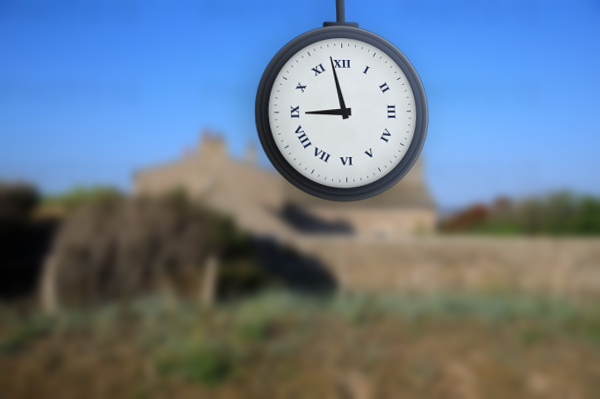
8:58
